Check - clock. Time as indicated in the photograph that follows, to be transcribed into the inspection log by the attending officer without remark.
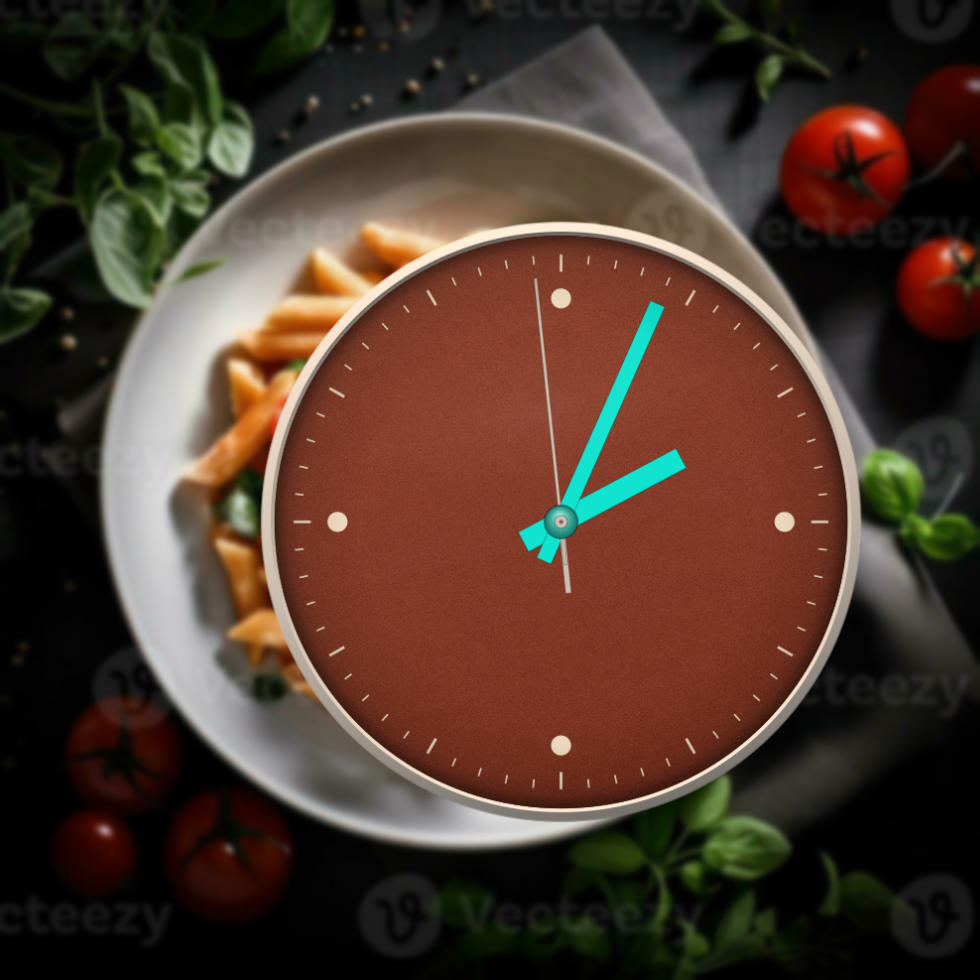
2:03:59
